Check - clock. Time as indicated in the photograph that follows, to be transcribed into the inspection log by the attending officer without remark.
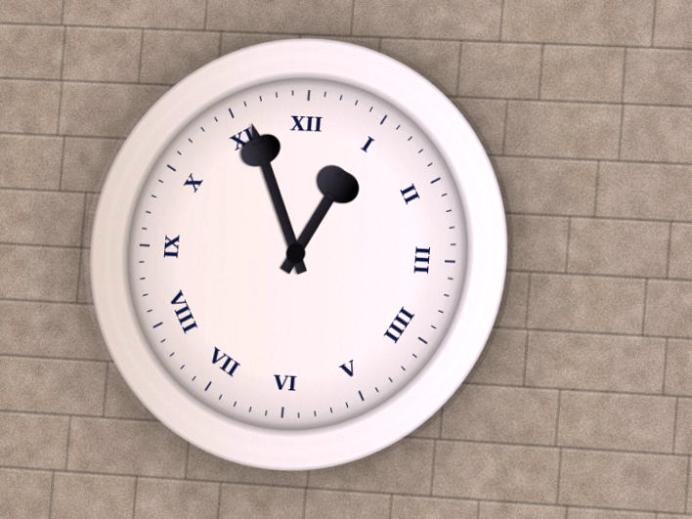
12:56
